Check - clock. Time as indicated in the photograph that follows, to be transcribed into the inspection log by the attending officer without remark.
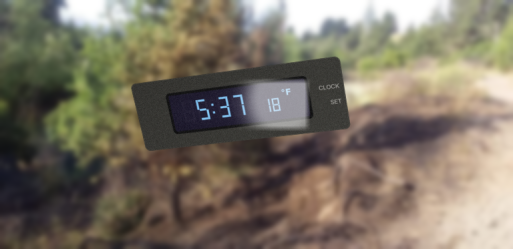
5:37
